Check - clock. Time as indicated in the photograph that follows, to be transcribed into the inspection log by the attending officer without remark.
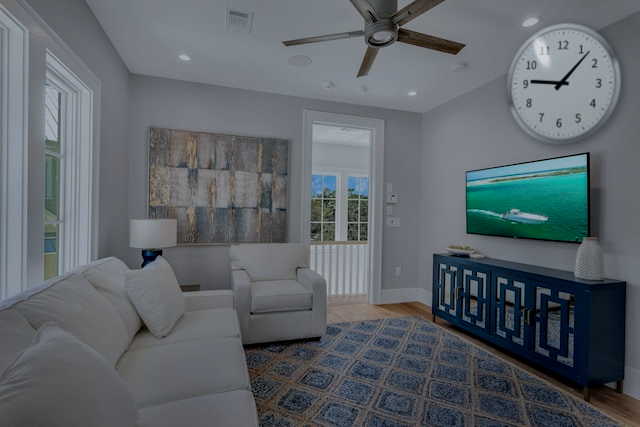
9:07
